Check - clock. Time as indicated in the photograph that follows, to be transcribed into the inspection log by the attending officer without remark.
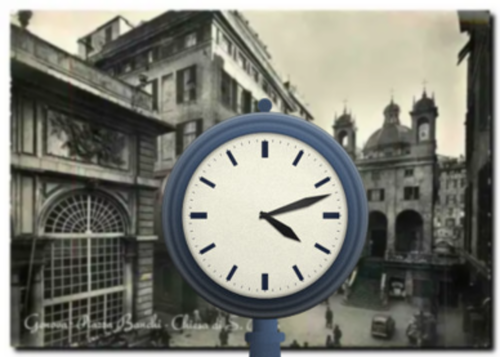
4:12
